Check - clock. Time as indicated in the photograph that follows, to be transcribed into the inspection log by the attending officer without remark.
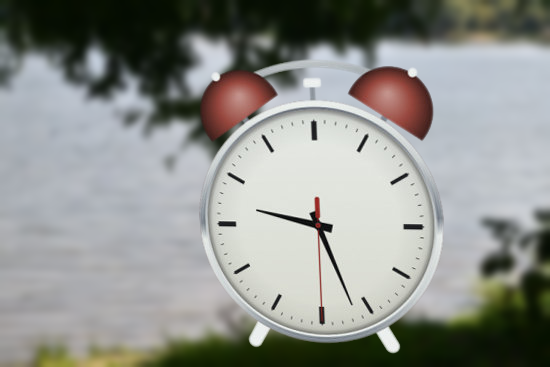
9:26:30
